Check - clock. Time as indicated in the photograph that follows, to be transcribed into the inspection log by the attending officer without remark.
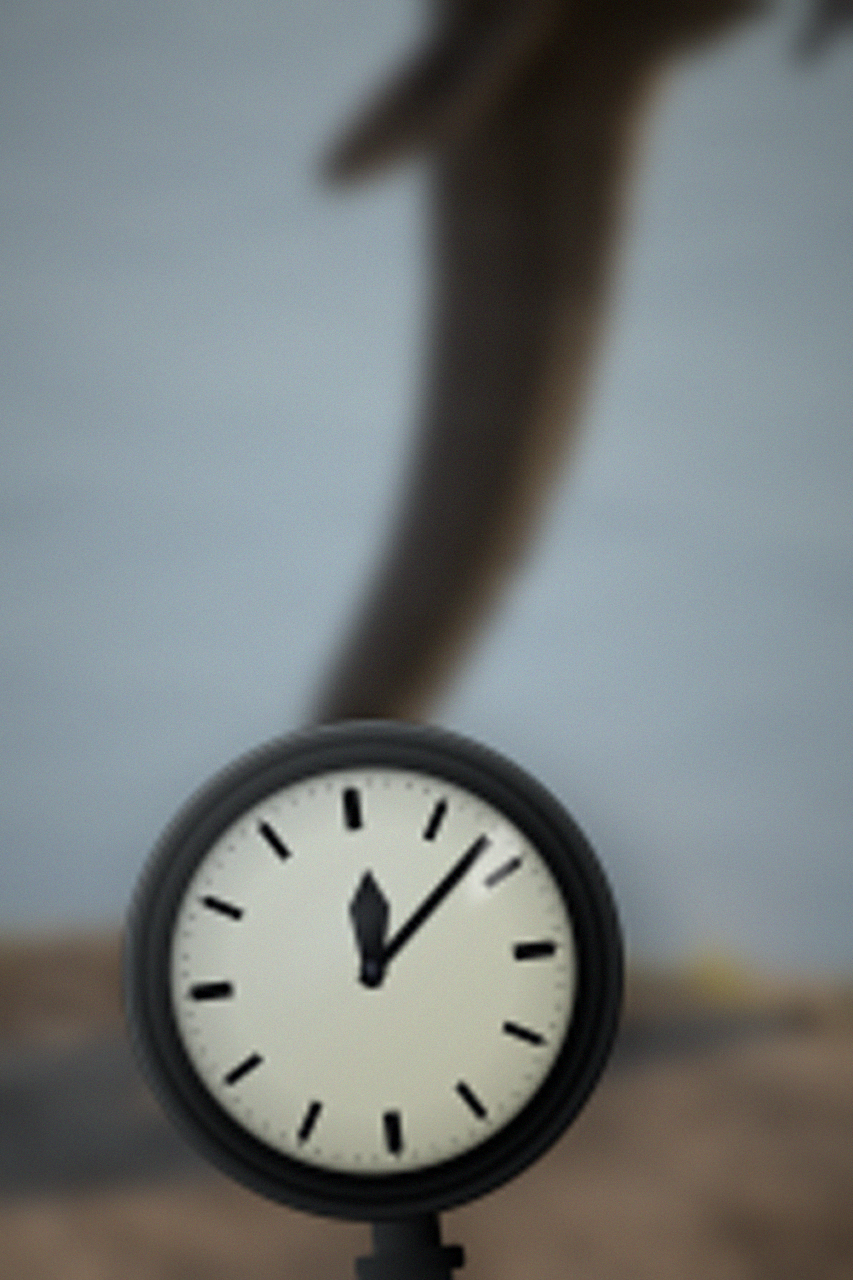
12:08
